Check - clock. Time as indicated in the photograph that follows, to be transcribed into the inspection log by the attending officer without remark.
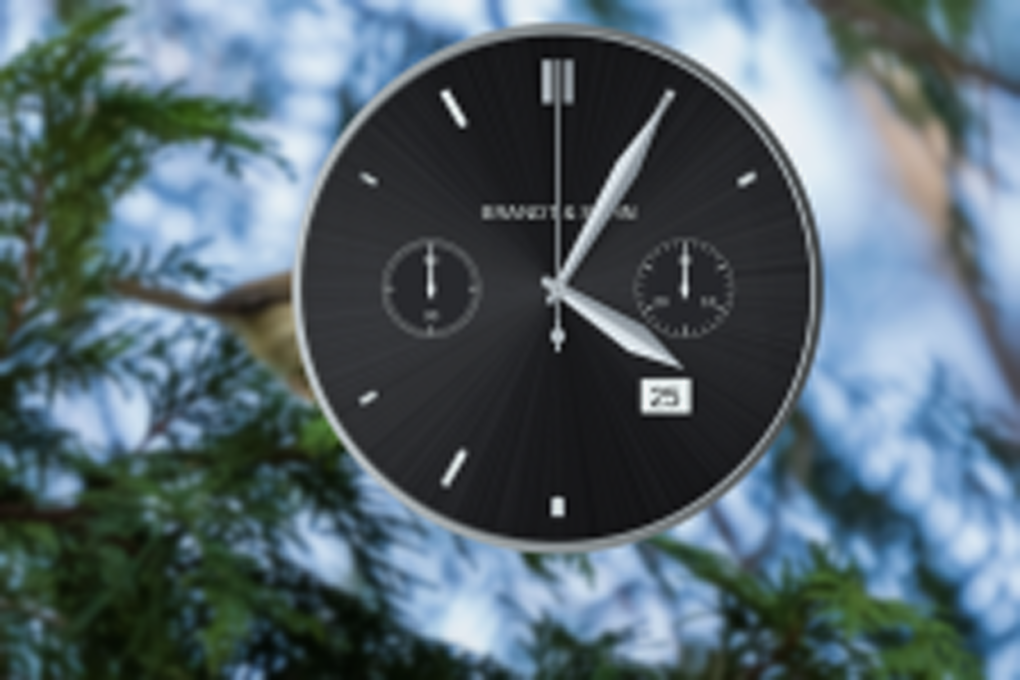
4:05
